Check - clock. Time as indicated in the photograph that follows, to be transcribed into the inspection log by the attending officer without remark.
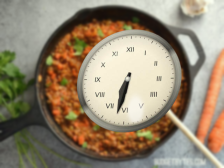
6:32
